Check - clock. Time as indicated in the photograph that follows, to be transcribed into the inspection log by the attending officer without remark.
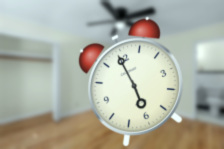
5:59
